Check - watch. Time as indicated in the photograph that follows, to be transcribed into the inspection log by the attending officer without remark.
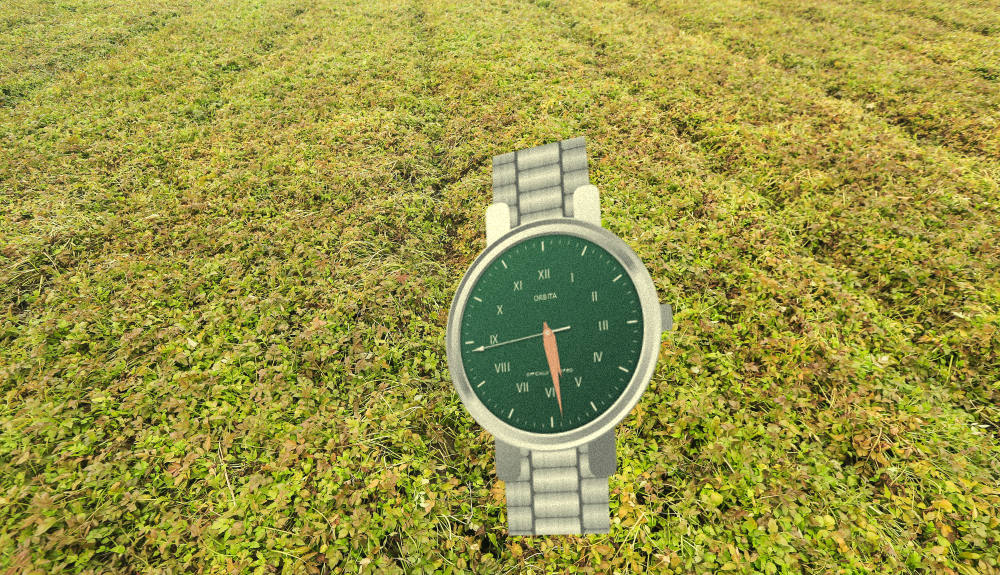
5:28:44
